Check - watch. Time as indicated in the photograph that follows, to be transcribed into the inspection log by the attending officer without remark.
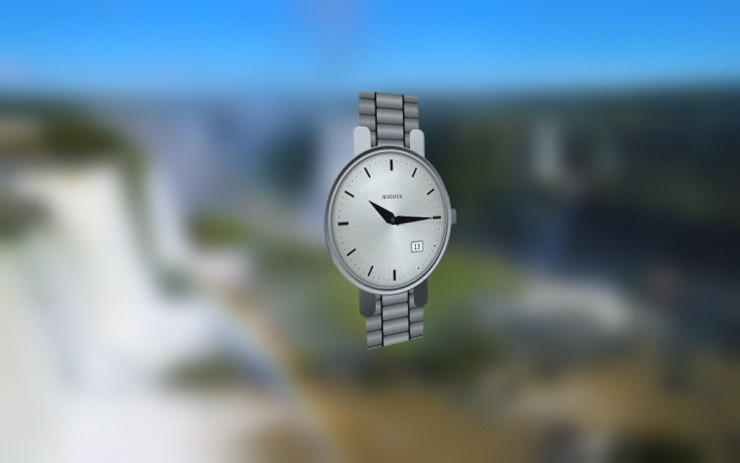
10:15
